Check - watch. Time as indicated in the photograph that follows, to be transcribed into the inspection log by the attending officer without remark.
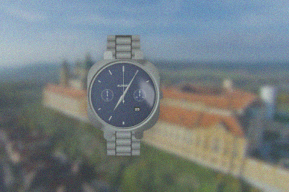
7:05
